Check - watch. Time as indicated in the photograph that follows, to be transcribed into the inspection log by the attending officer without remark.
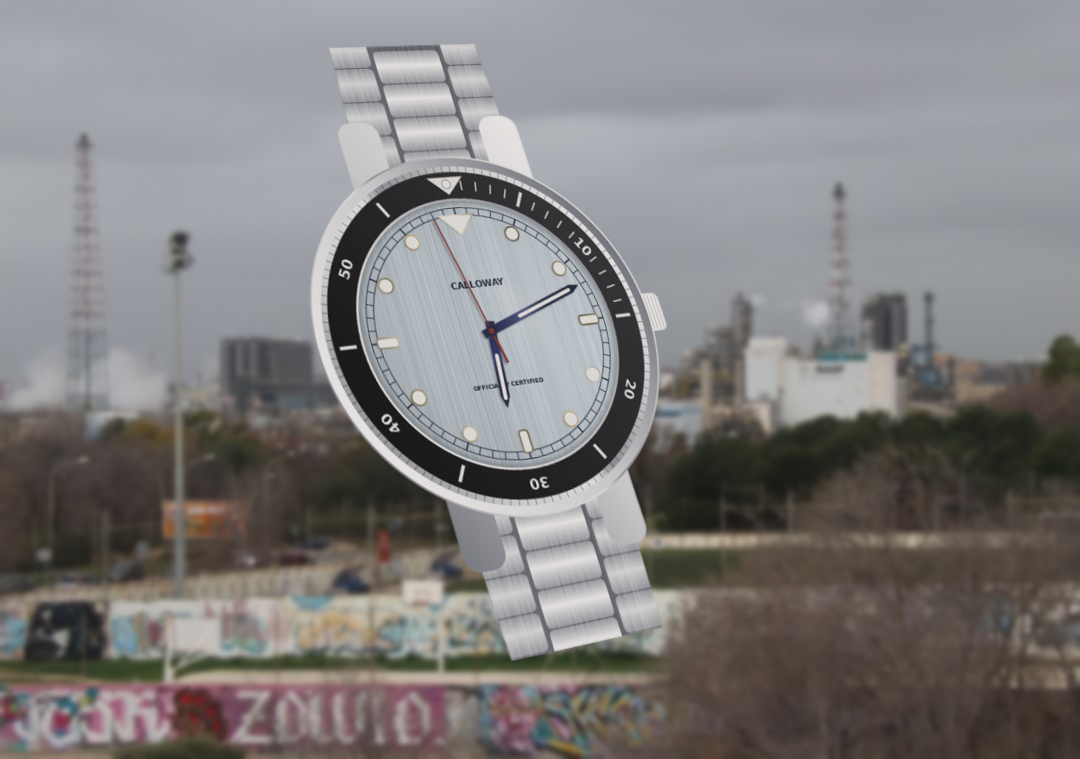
6:11:58
